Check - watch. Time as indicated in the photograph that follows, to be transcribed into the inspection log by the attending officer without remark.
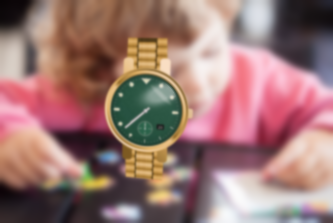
7:38
